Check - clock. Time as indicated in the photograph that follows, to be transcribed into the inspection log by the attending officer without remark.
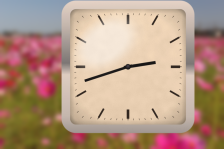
2:42
